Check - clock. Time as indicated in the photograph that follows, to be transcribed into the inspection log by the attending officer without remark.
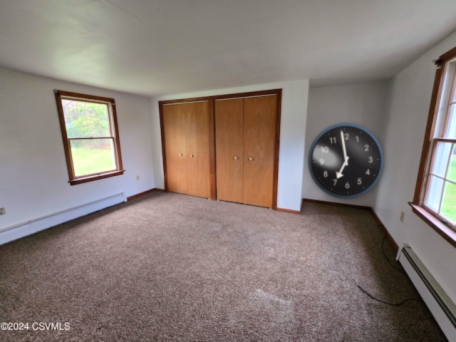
6:59
